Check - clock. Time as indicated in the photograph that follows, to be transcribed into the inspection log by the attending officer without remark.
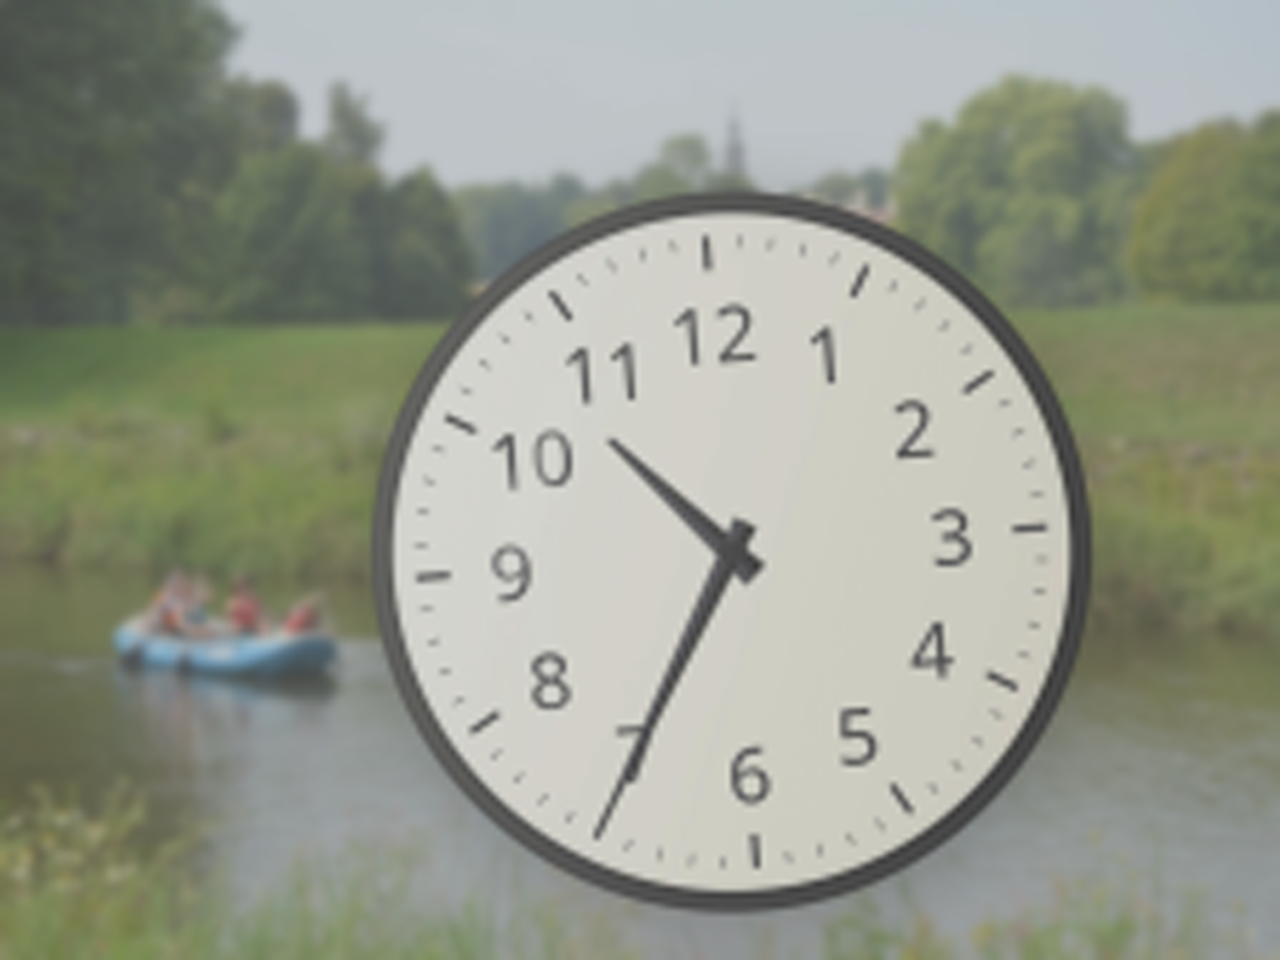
10:35
